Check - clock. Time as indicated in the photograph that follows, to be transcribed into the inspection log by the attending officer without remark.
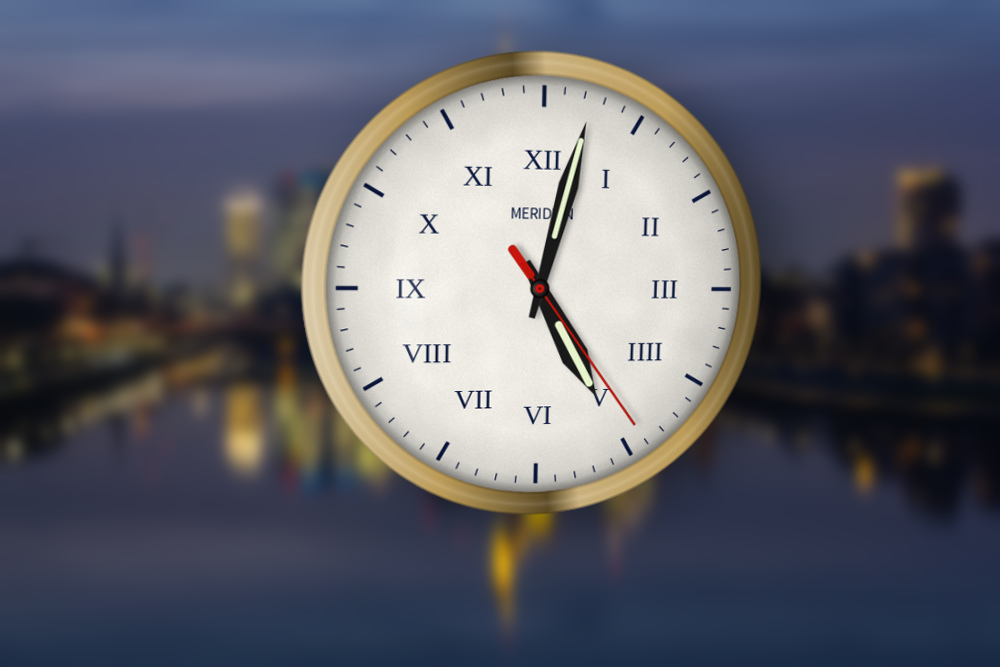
5:02:24
